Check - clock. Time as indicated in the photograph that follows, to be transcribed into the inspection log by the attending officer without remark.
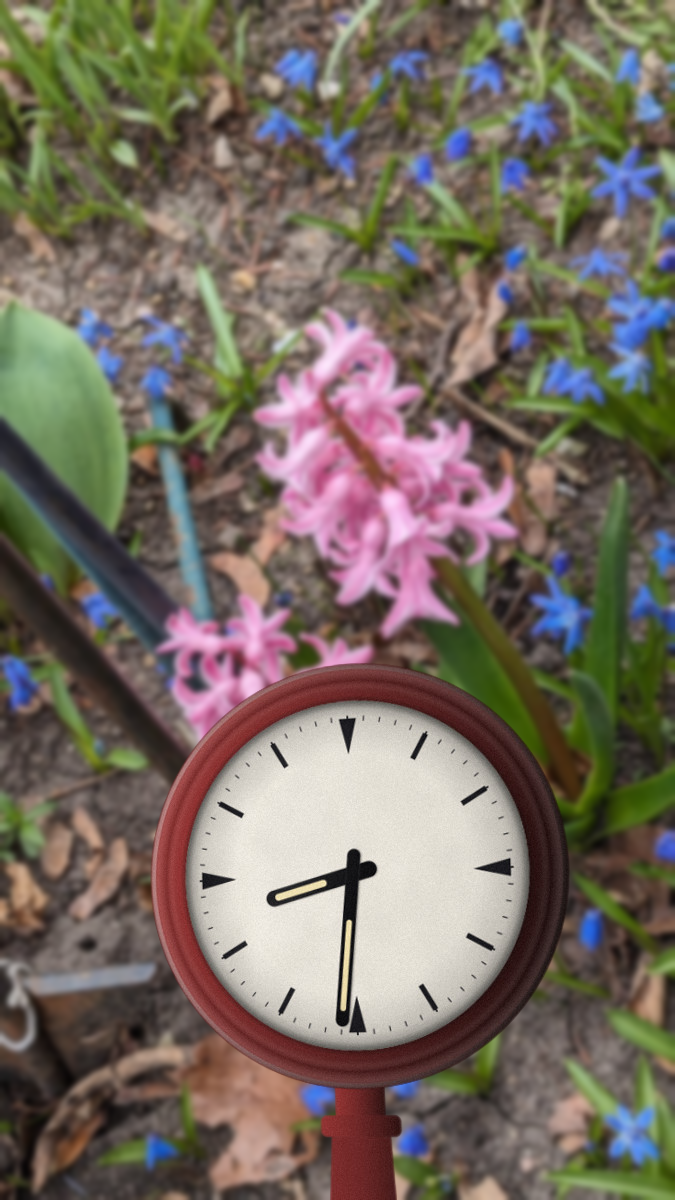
8:31
